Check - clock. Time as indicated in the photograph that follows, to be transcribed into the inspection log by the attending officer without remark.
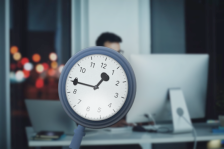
12:44
